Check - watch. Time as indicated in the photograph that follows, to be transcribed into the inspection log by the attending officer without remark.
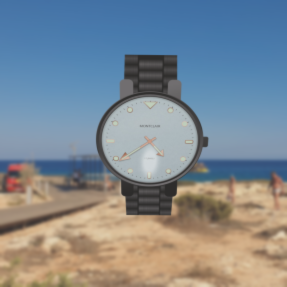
4:39
